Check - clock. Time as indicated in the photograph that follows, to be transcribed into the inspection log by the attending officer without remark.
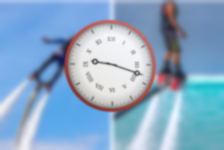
9:18
